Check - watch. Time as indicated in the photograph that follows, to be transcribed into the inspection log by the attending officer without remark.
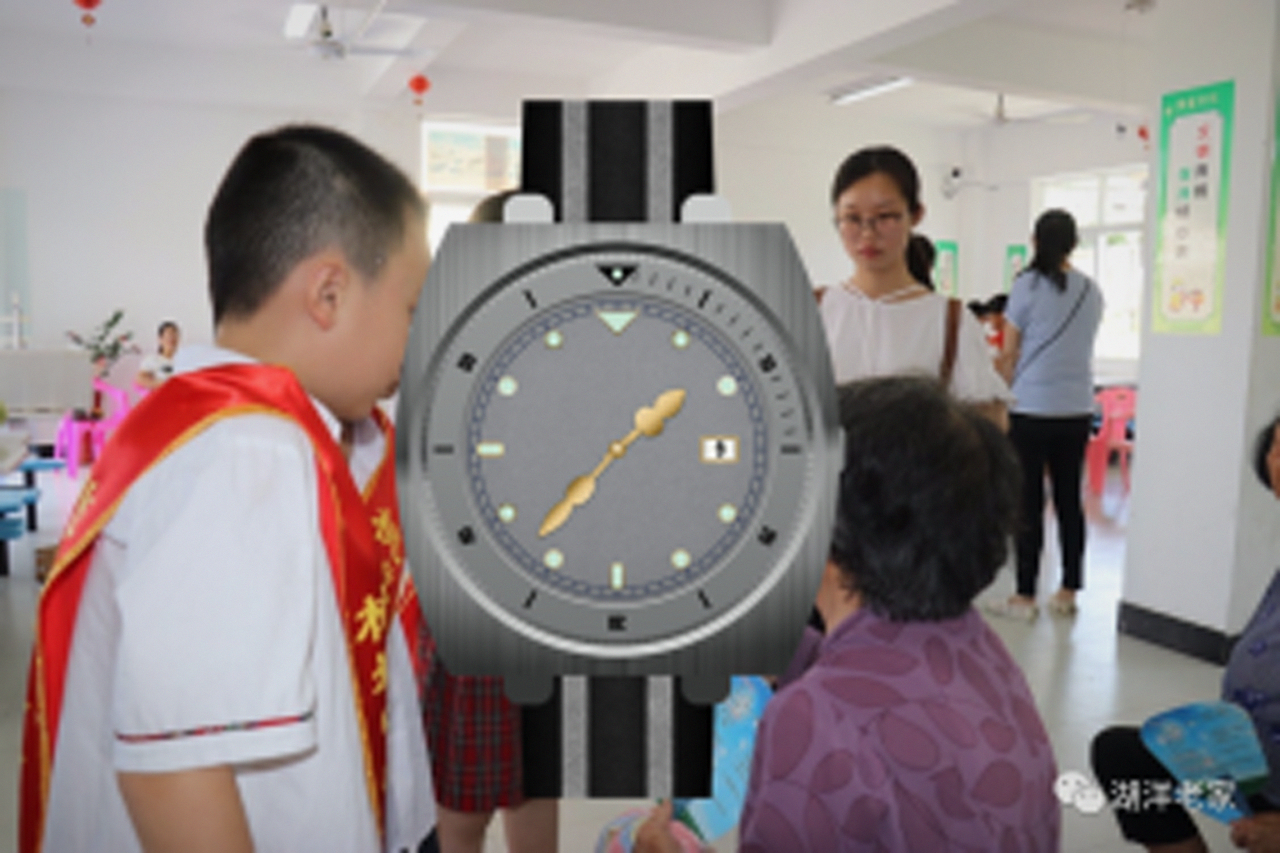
1:37
